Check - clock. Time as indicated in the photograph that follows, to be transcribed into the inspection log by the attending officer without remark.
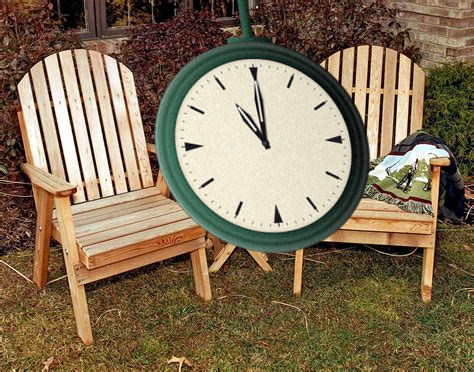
11:00
